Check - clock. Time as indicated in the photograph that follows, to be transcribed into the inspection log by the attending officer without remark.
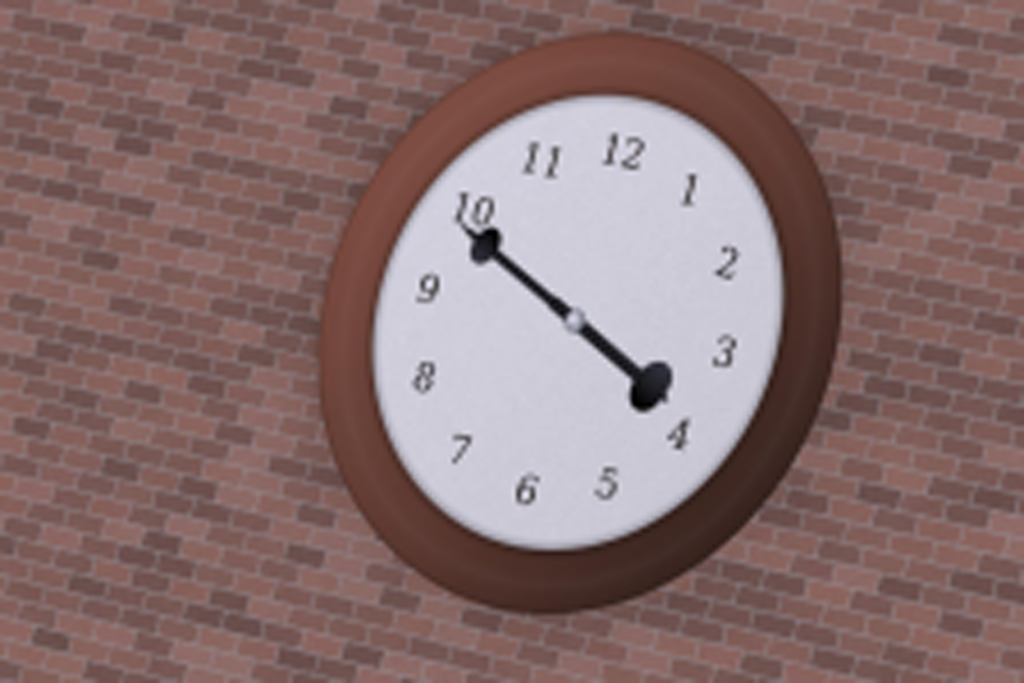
3:49
